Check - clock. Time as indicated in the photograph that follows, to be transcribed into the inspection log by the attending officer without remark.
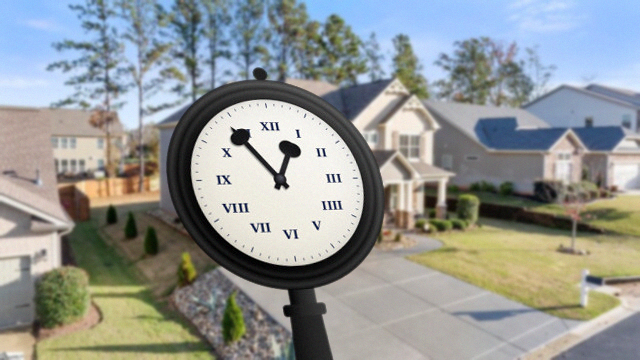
12:54
